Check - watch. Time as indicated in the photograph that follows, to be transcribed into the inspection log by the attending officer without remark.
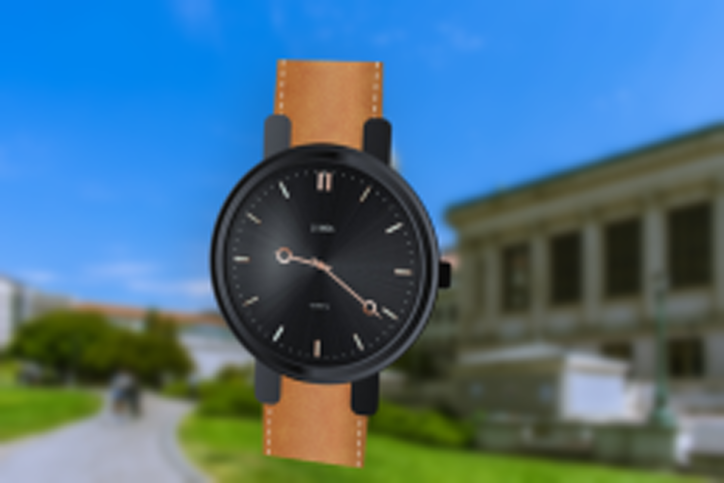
9:21
